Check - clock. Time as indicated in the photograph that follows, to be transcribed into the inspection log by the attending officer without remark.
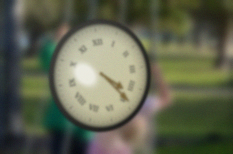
4:24
